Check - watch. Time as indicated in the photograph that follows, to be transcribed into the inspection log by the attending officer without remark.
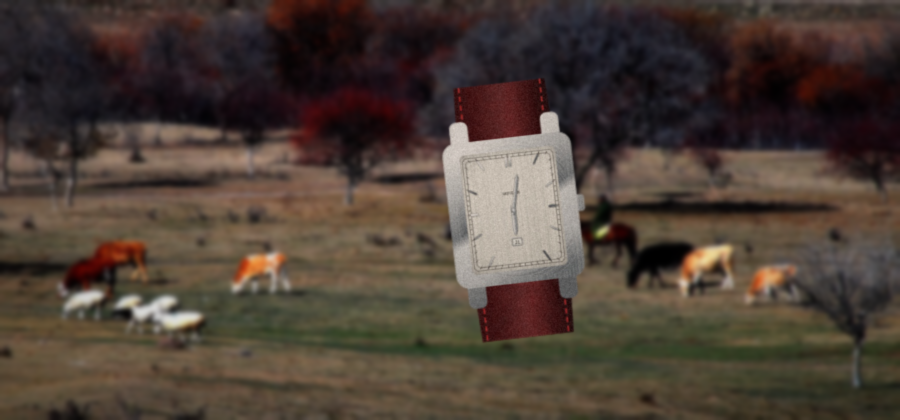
6:02
